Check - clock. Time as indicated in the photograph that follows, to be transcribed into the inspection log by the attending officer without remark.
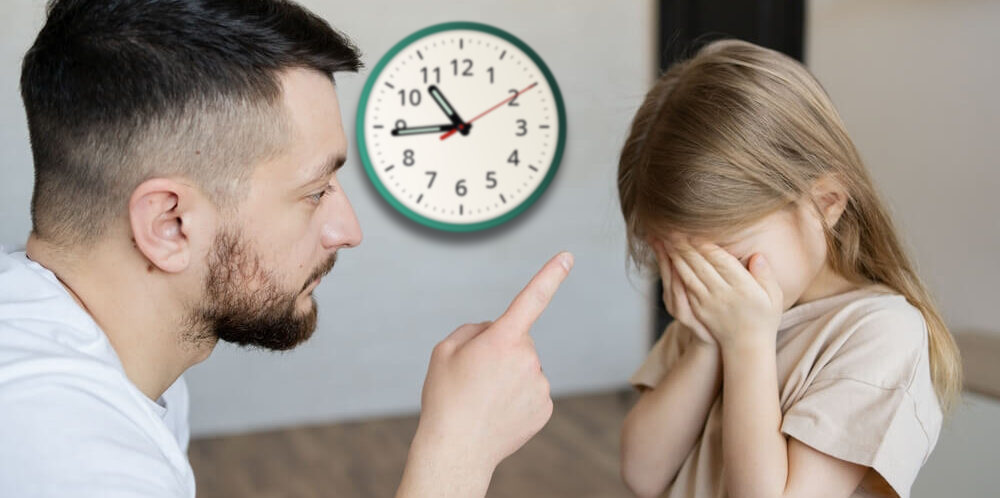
10:44:10
